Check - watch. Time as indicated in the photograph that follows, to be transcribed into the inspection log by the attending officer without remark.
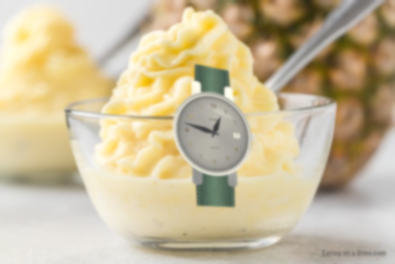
12:47
